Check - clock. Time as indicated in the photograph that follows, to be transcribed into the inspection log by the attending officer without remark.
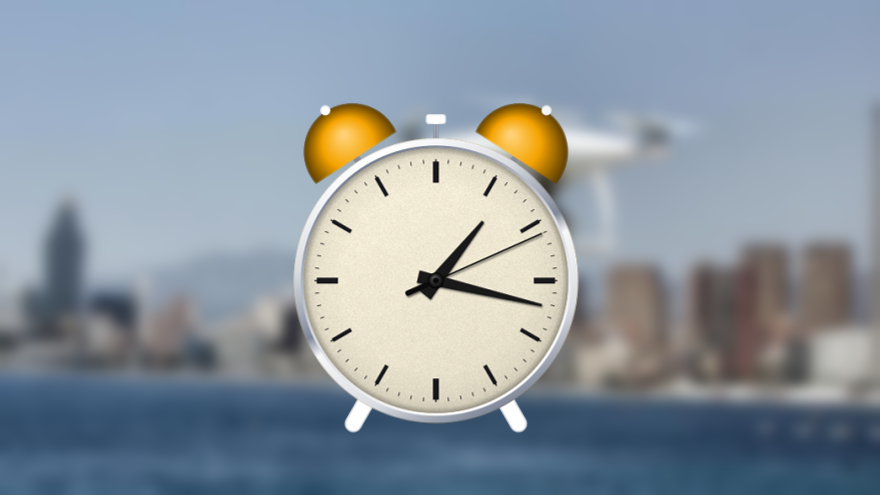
1:17:11
